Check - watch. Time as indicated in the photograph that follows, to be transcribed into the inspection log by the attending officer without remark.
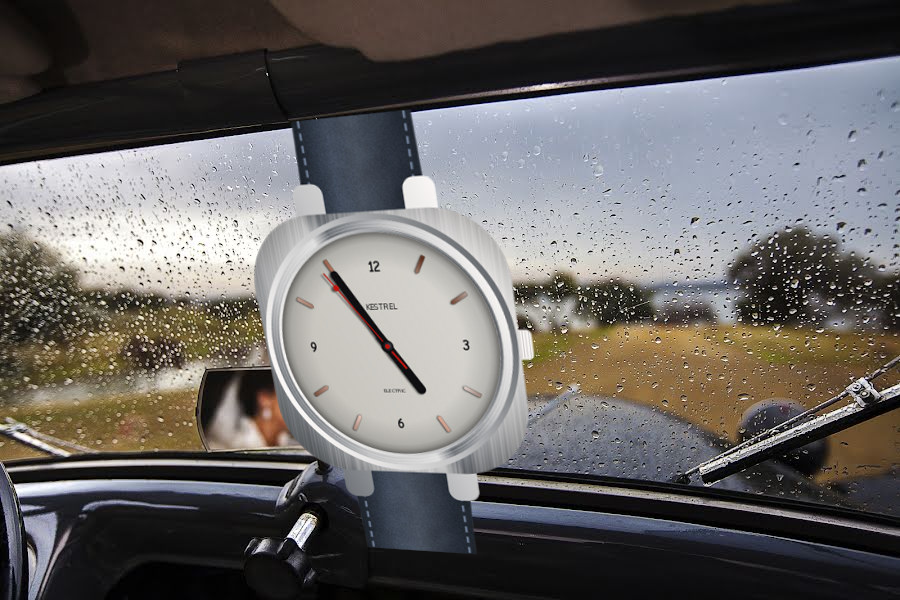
4:54:54
